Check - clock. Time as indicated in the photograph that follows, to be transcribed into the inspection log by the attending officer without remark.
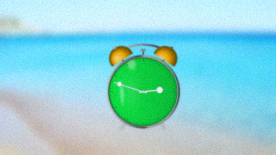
2:48
